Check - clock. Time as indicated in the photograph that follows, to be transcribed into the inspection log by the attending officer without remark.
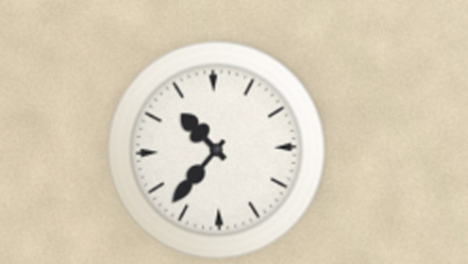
10:37
